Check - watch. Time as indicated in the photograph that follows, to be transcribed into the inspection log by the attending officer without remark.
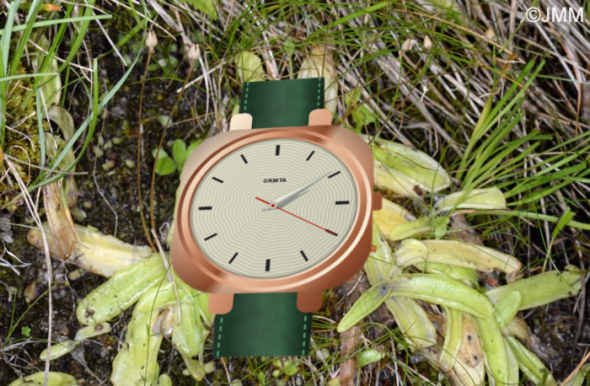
2:09:20
